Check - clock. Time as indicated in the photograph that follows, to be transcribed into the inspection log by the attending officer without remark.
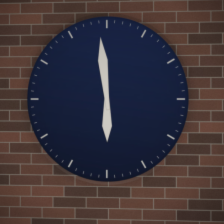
5:59
